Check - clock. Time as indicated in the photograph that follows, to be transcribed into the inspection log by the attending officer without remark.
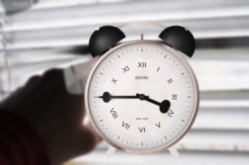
3:45
